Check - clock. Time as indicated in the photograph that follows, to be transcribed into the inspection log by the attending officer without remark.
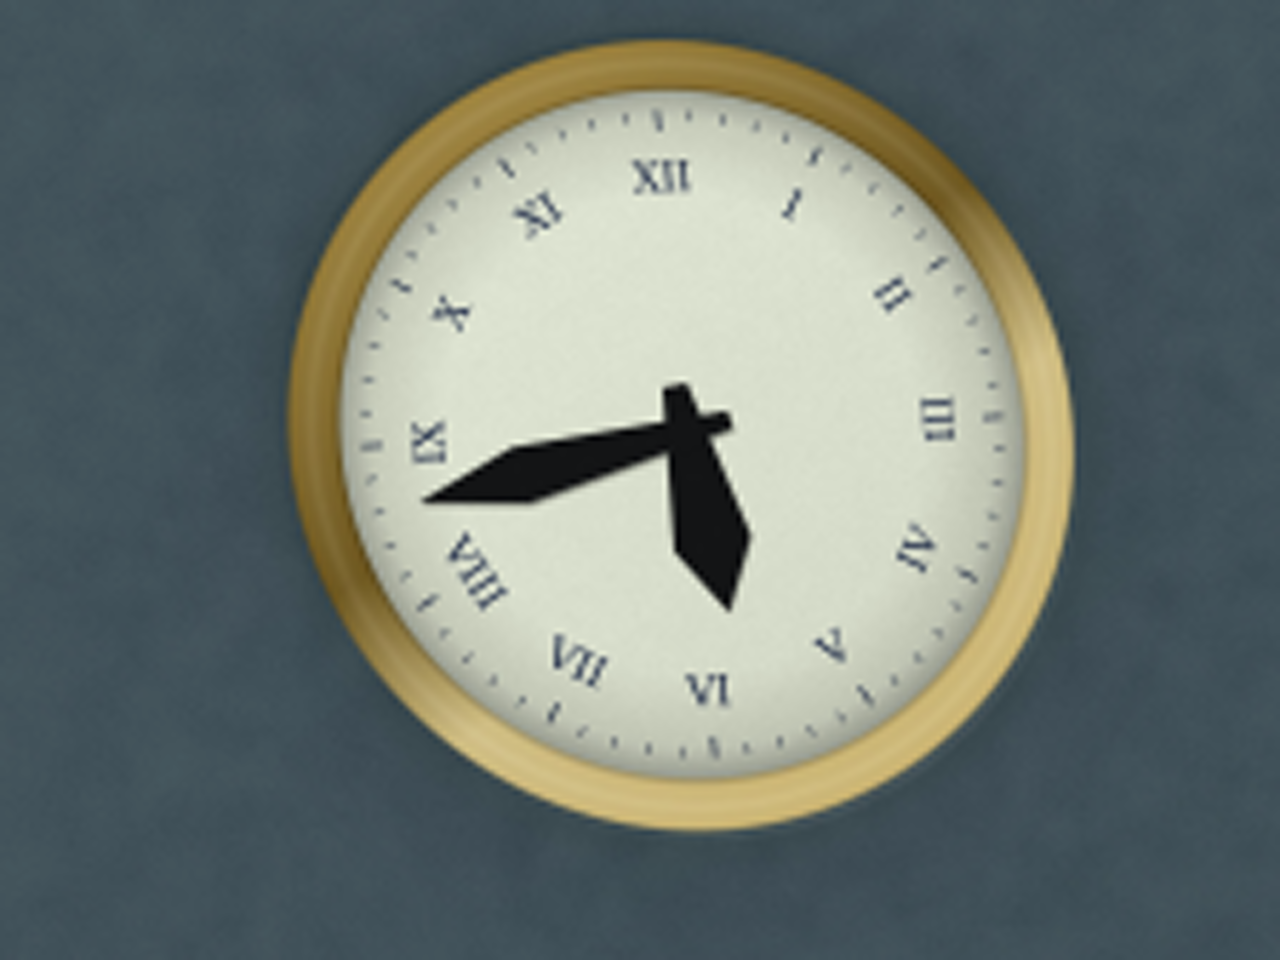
5:43
